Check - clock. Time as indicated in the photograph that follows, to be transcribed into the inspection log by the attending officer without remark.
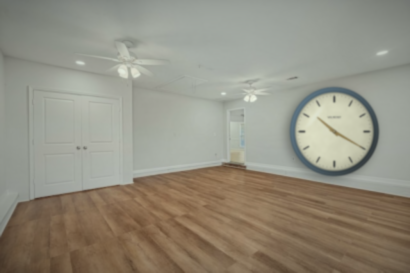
10:20
